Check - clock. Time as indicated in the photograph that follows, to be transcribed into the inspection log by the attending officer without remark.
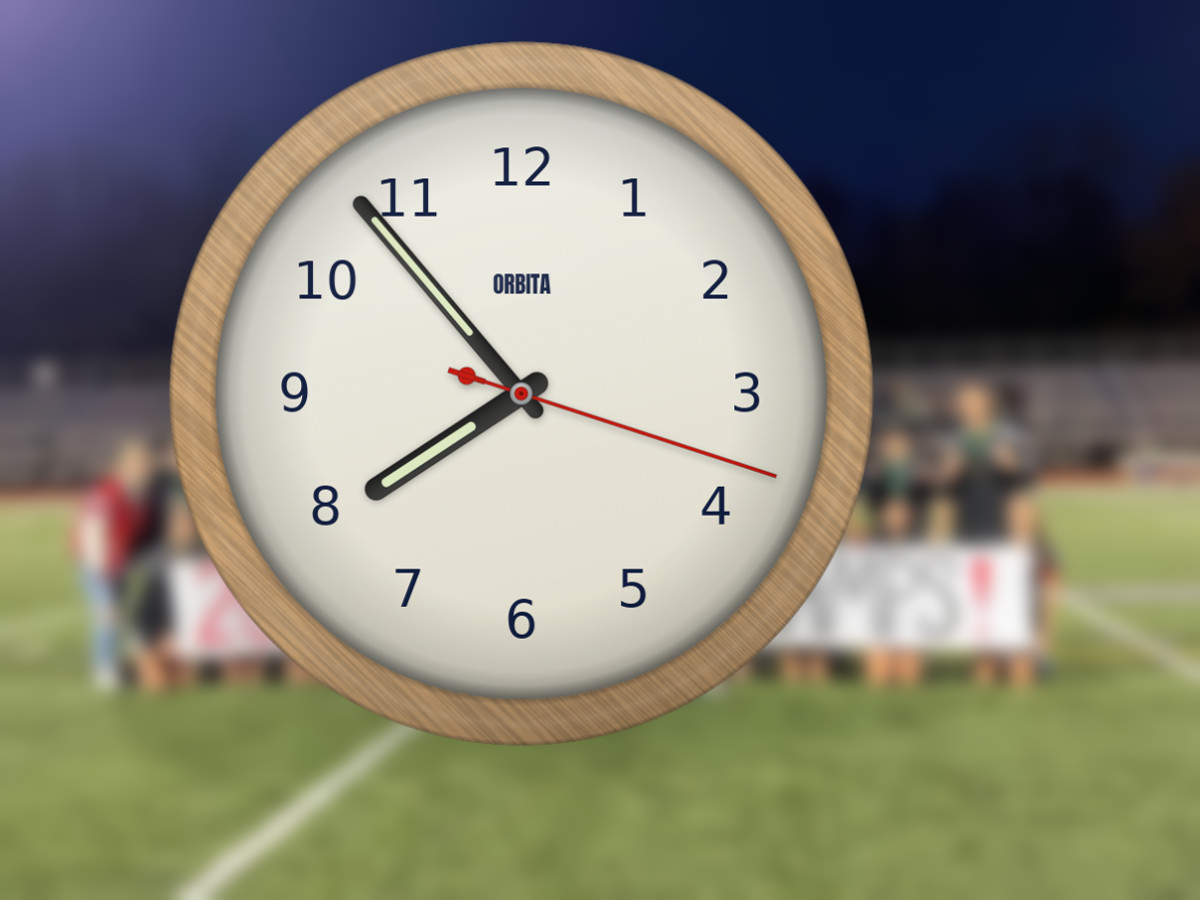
7:53:18
